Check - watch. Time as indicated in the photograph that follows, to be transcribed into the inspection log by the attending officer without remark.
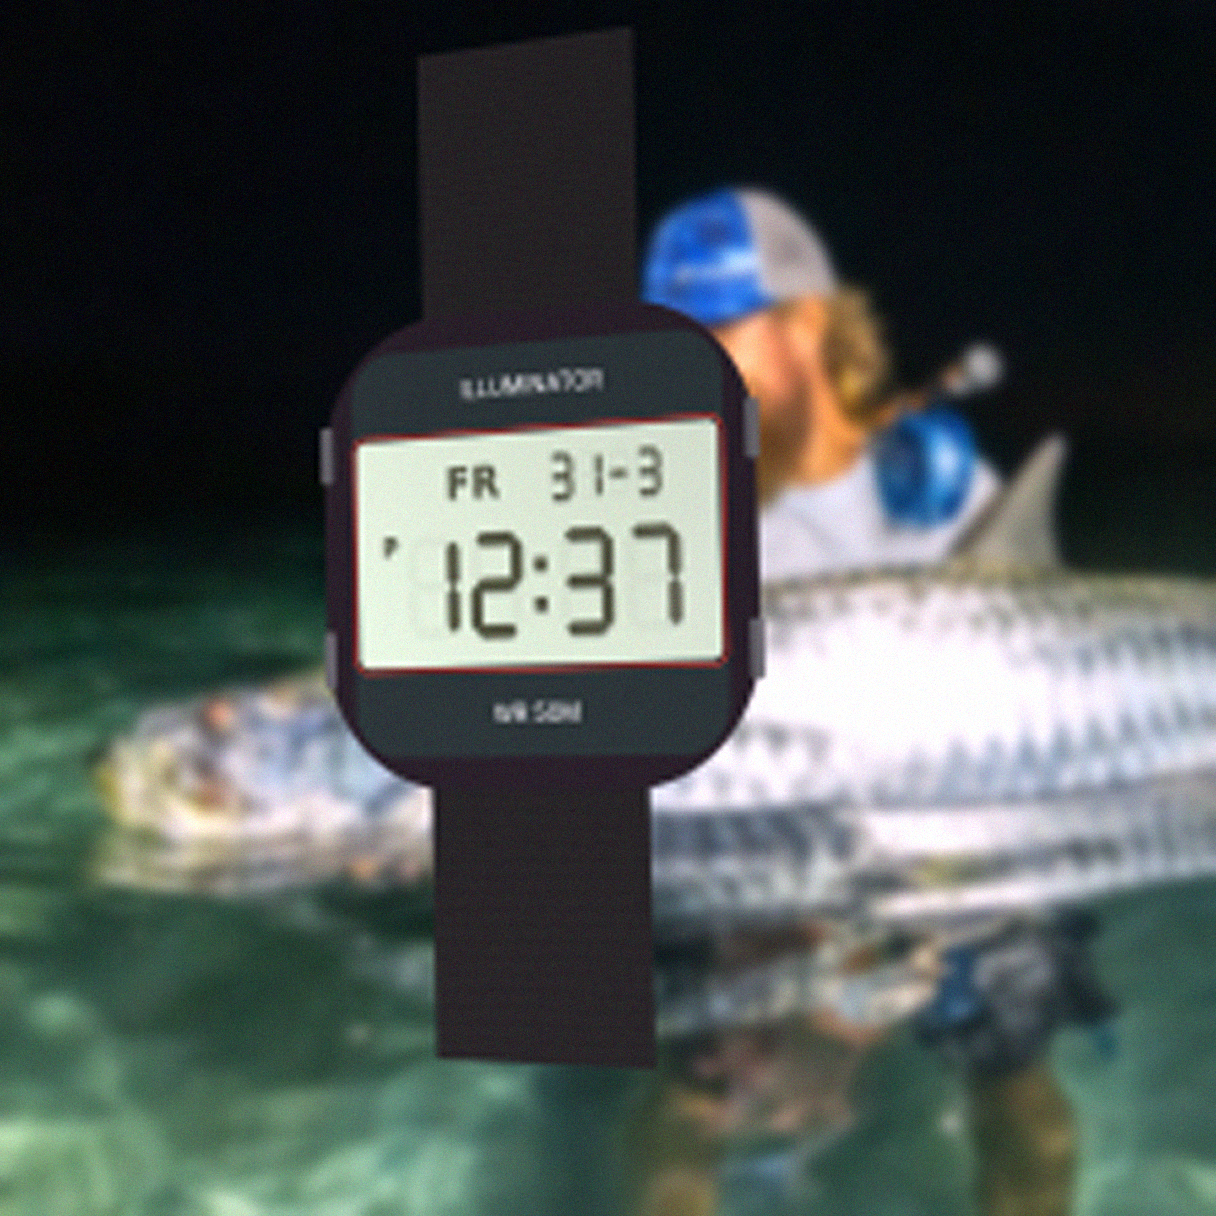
12:37
